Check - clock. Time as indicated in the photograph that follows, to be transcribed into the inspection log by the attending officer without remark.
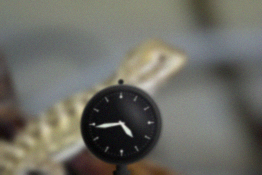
4:44
